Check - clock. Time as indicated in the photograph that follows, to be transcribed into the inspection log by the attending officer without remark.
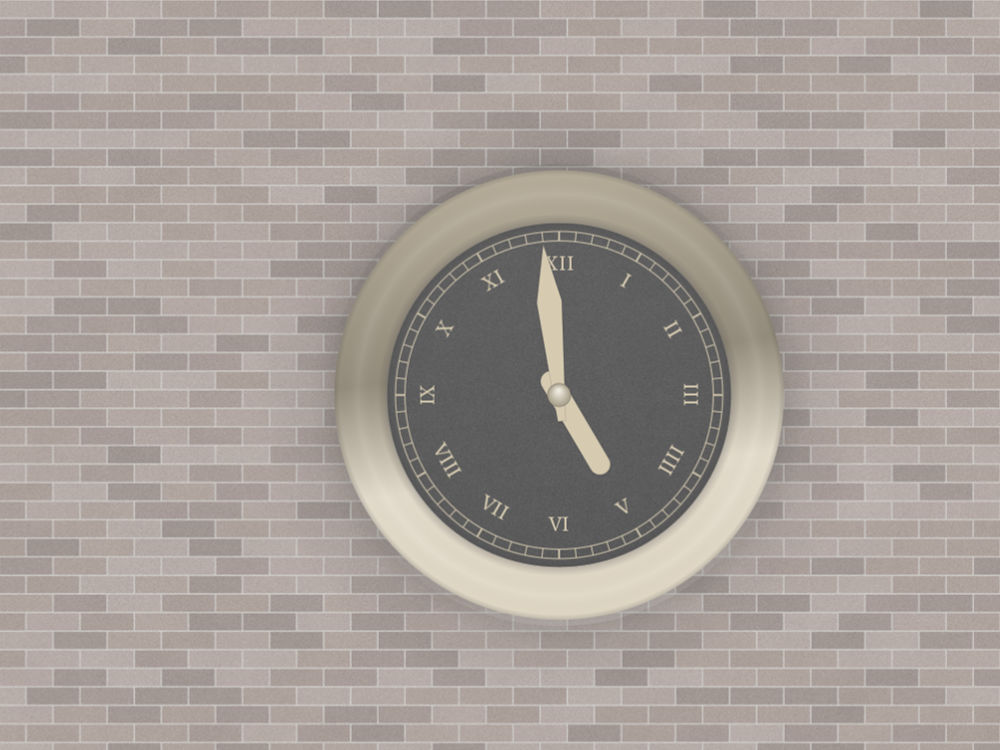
4:59
